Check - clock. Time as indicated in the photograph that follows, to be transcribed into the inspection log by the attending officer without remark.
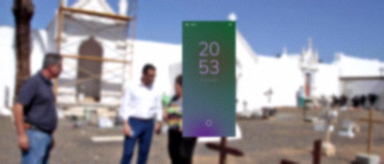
20:53
